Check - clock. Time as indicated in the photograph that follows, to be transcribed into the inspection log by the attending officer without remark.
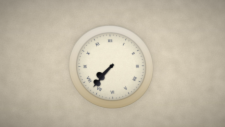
7:37
